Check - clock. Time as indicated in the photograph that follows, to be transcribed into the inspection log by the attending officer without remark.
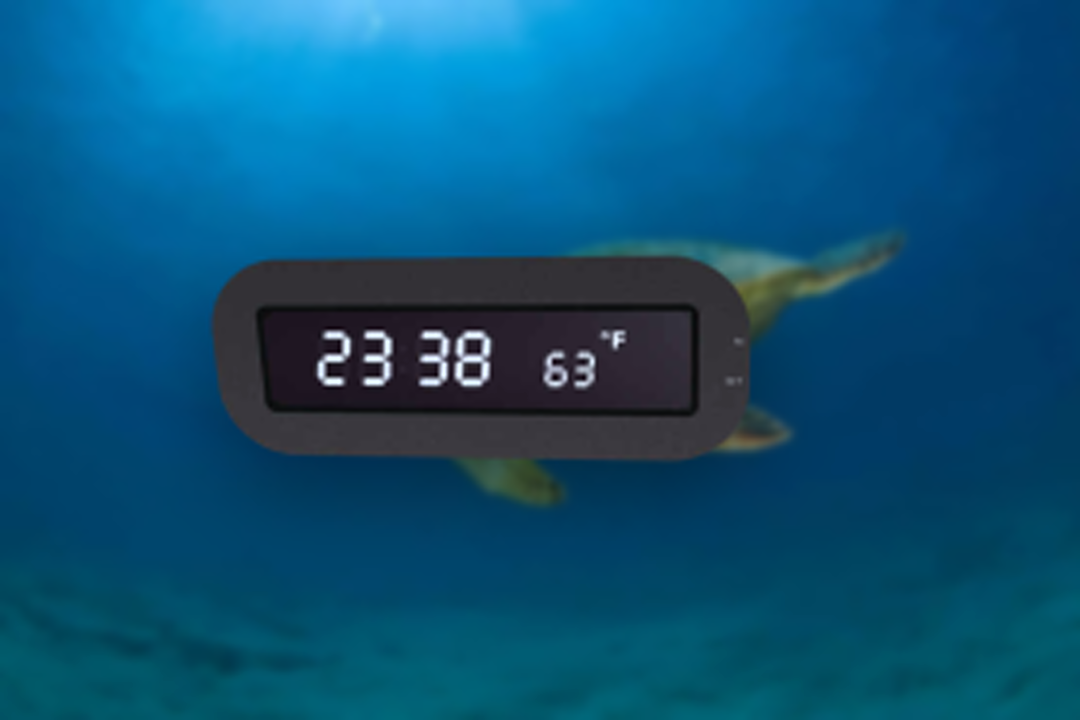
23:38
